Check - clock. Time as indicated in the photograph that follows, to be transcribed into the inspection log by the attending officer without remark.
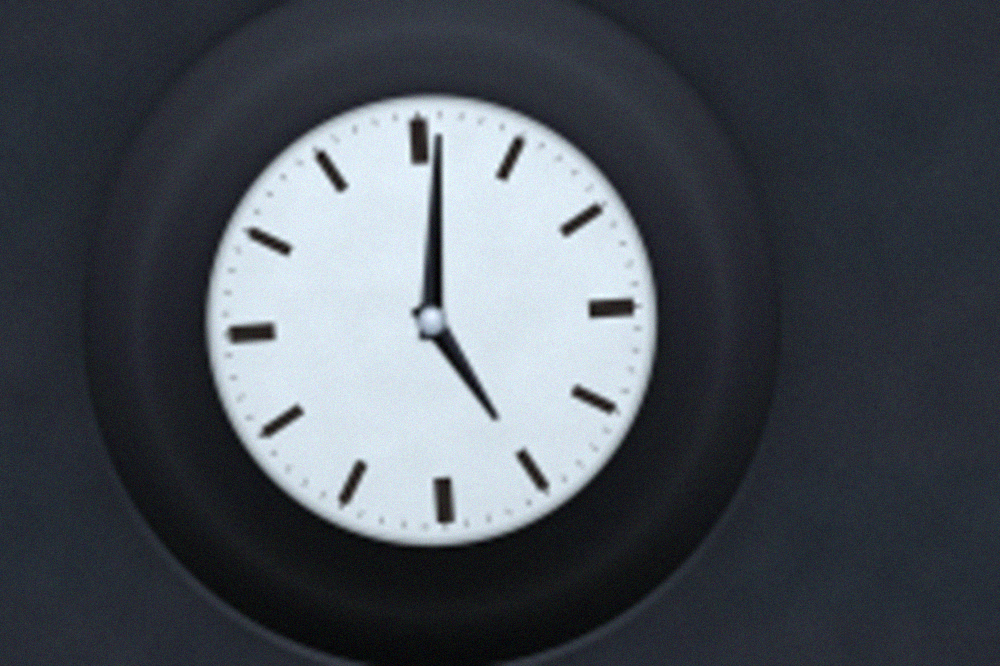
5:01
